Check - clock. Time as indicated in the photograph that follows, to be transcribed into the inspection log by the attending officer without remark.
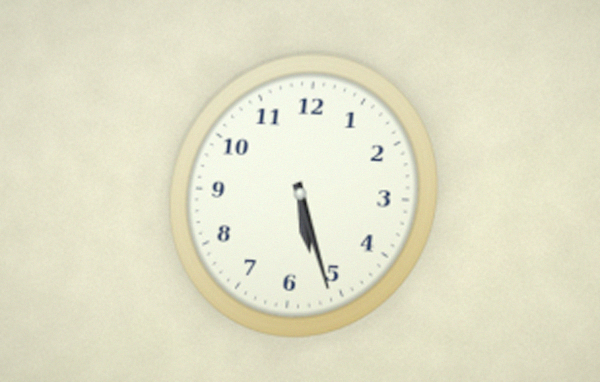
5:26
